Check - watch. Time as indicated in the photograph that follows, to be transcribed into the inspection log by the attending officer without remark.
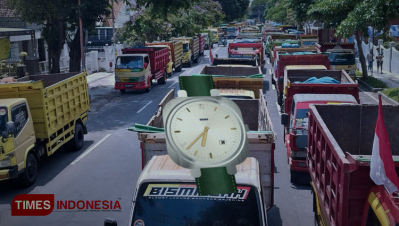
6:38
